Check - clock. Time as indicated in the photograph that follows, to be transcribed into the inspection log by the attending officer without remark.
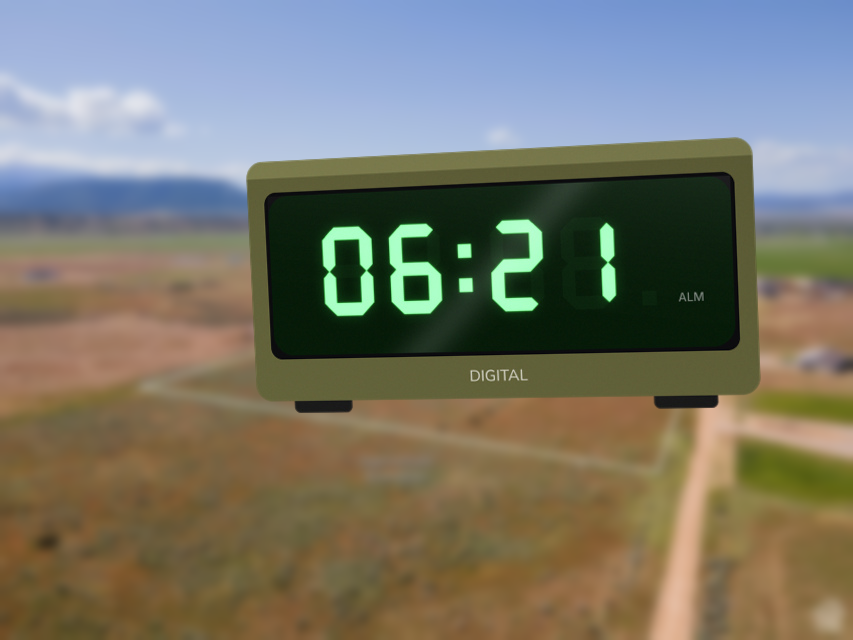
6:21
